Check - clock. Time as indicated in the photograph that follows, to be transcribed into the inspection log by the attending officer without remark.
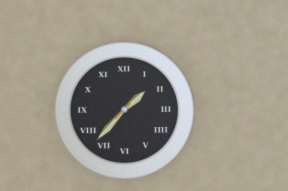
1:37
